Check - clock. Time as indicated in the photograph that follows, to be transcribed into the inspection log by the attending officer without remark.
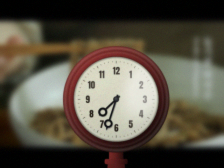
7:33
